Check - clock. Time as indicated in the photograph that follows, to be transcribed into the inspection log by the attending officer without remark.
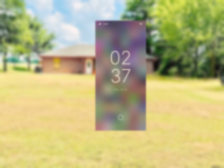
2:37
